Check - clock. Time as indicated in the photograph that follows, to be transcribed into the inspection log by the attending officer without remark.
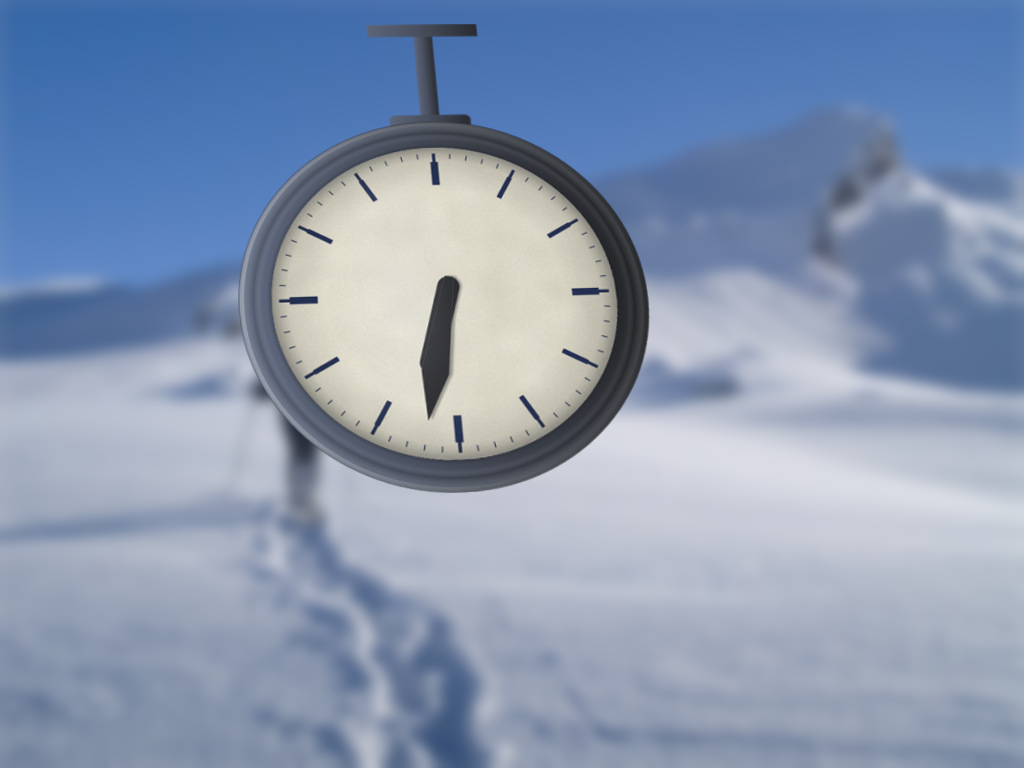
6:32
